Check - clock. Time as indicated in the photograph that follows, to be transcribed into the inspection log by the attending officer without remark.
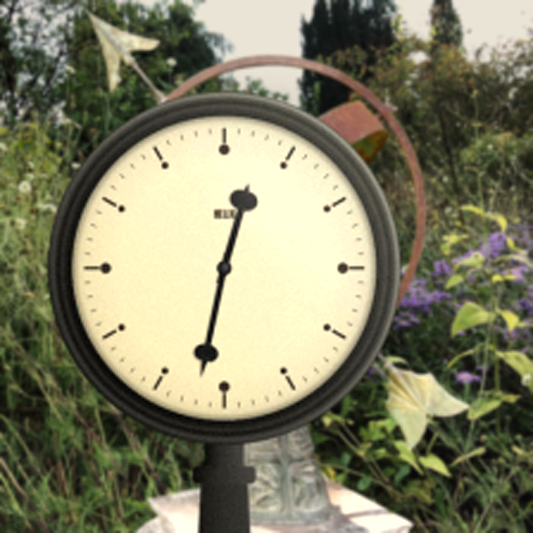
12:32
